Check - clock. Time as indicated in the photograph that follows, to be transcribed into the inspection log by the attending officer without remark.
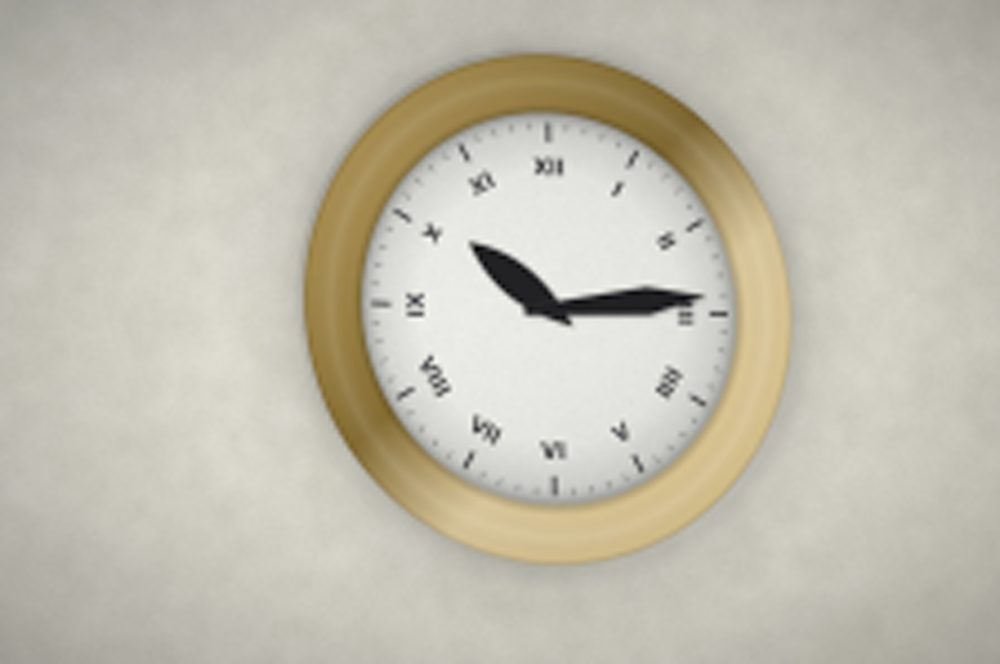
10:14
